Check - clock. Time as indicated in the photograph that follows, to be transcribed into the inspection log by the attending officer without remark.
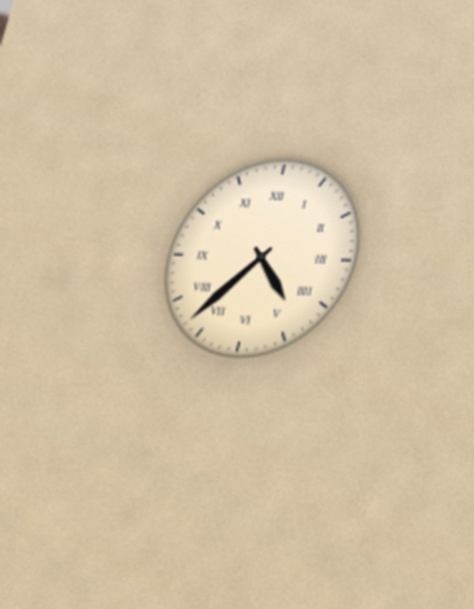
4:37
